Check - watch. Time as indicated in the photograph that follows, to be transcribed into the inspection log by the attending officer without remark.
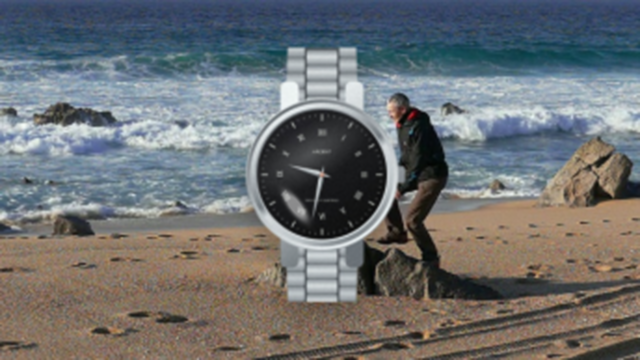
9:32
